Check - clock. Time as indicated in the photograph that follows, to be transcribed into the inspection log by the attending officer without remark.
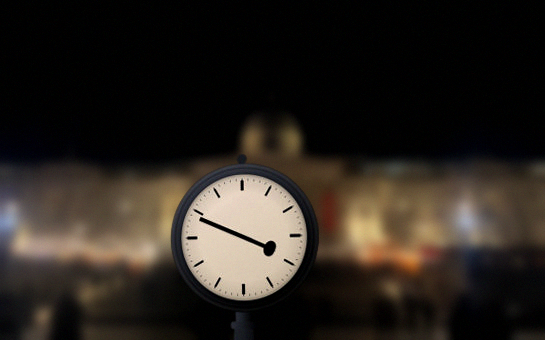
3:49
